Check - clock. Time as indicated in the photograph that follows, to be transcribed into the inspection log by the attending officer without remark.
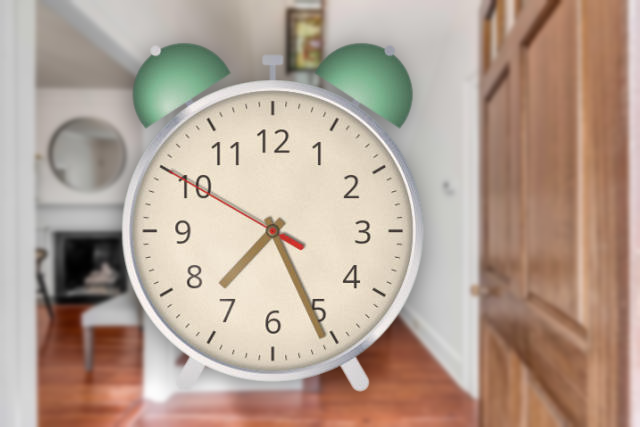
7:25:50
